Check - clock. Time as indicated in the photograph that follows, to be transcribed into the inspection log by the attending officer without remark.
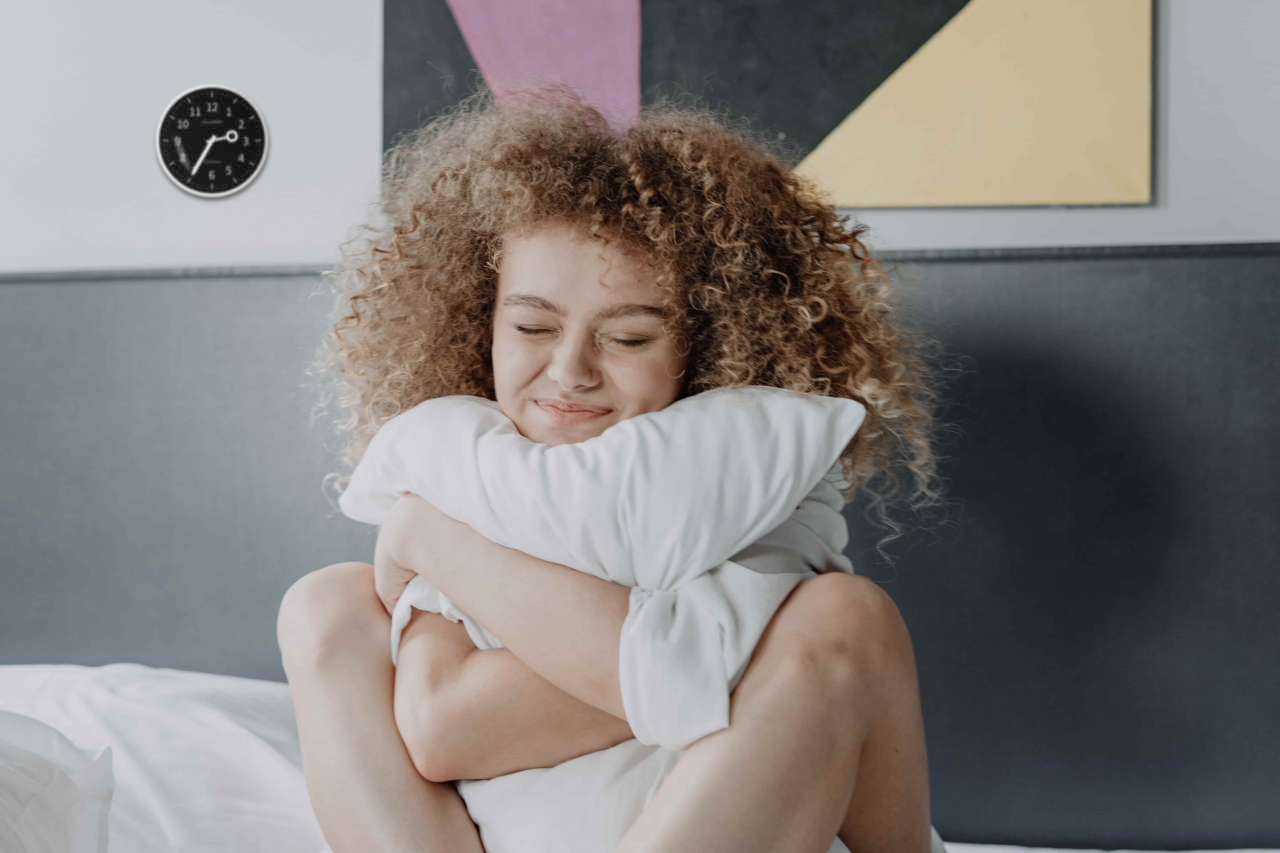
2:35
